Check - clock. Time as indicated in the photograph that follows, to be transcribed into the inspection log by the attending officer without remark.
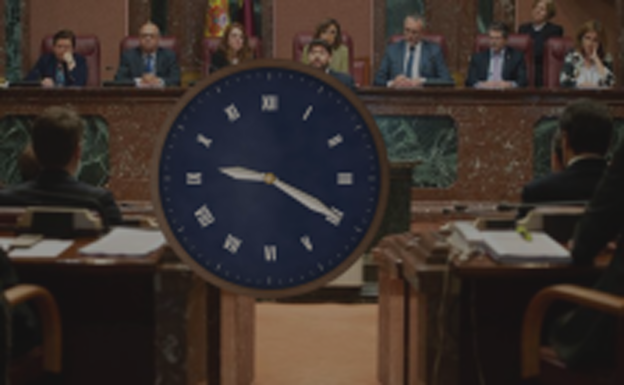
9:20
